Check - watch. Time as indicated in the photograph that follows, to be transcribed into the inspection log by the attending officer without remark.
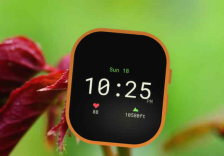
10:25
